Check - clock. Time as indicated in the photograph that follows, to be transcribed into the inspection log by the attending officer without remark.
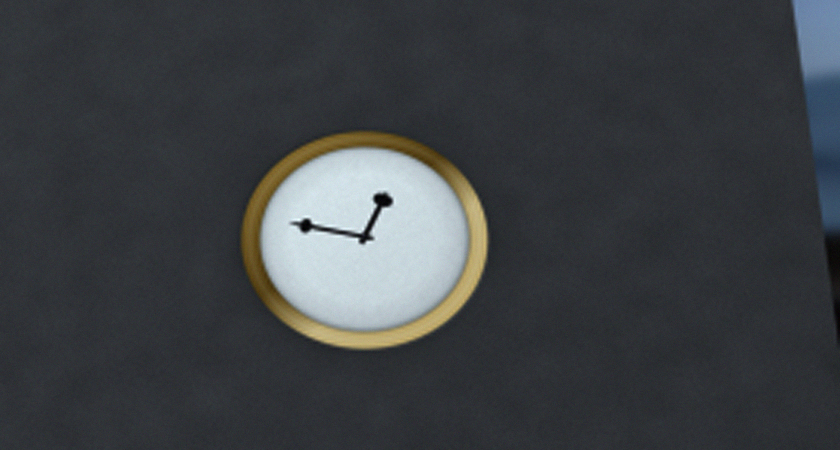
12:47
